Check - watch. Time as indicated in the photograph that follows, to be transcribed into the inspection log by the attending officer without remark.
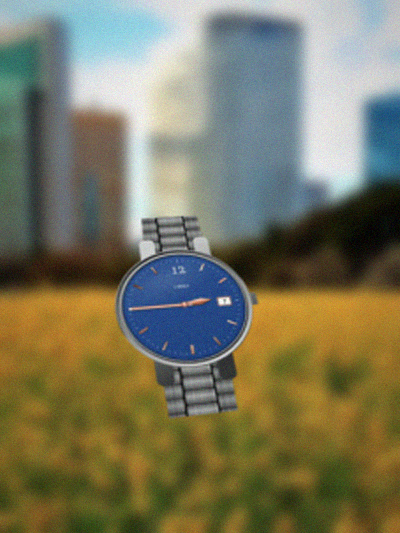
2:45
